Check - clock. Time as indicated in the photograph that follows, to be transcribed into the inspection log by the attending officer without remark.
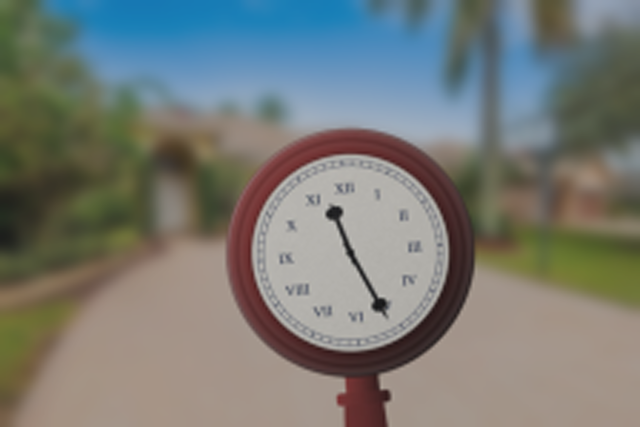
11:26
